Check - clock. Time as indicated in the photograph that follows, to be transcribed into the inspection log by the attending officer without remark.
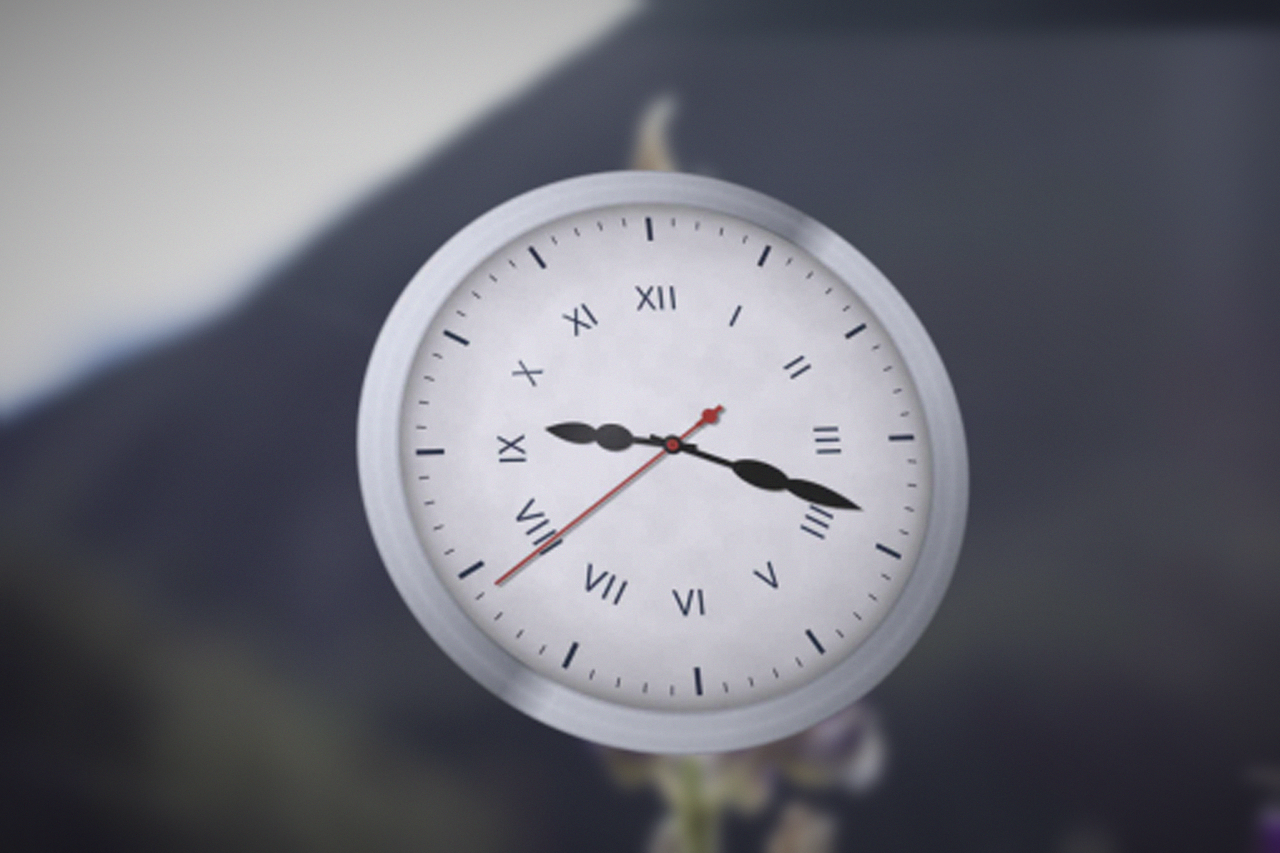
9:18:39
